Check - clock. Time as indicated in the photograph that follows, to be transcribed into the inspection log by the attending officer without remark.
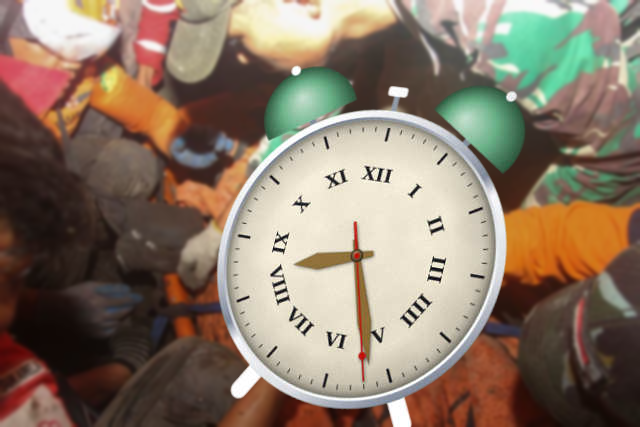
8:26:27
